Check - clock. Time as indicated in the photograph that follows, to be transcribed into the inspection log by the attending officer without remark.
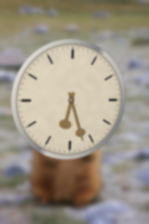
6:27
